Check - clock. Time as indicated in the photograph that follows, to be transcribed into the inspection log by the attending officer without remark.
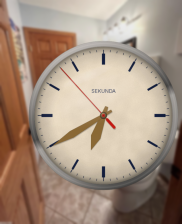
6:39:53
